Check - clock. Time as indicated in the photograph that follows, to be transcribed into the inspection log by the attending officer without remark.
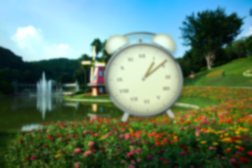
1:09
